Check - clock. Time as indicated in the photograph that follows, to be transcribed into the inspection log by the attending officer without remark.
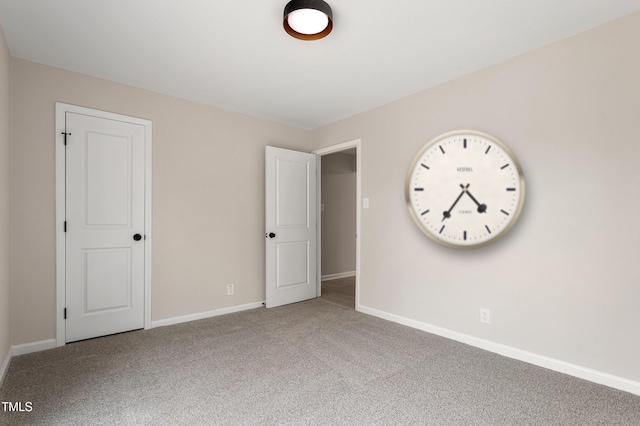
4:36
